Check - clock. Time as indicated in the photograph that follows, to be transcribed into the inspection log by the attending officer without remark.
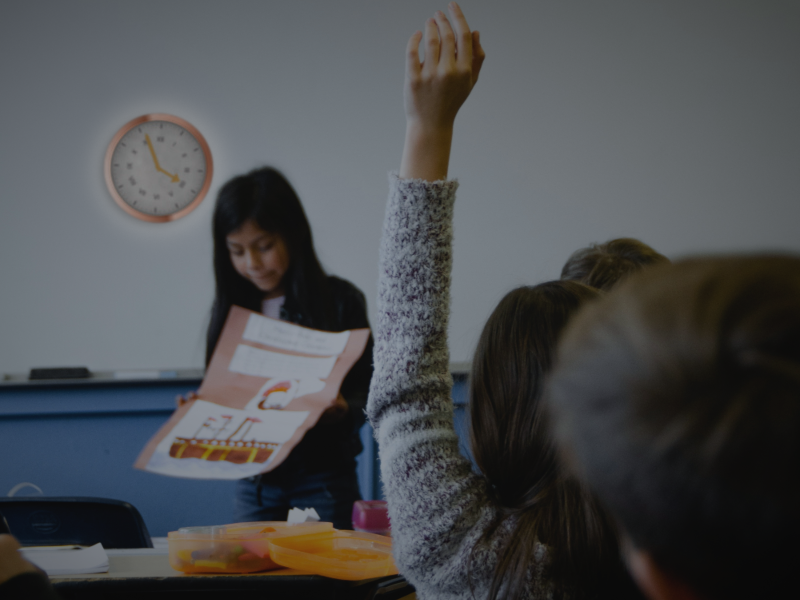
3:56
